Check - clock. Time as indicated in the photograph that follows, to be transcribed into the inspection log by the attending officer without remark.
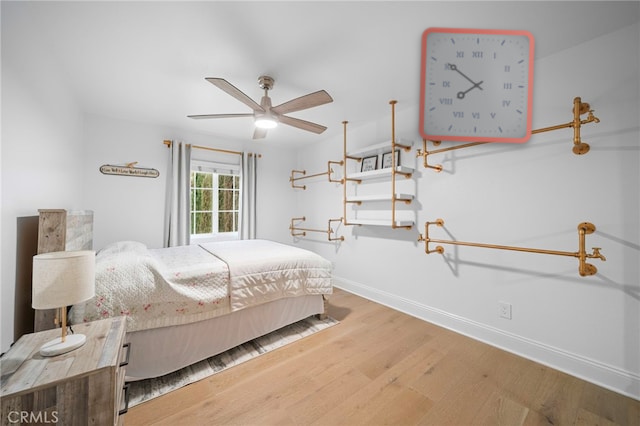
7:51
